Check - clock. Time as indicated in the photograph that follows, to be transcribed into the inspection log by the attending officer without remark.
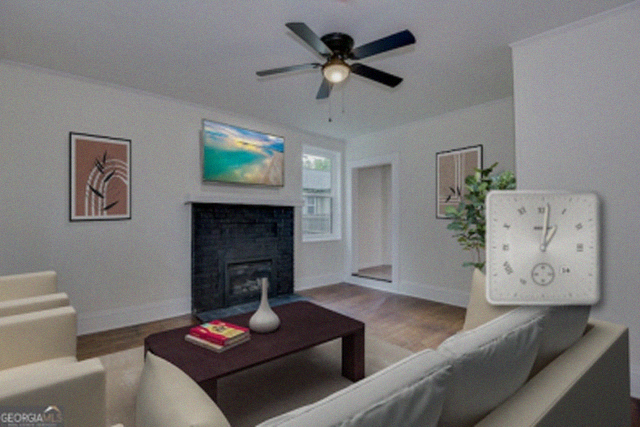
1:01
